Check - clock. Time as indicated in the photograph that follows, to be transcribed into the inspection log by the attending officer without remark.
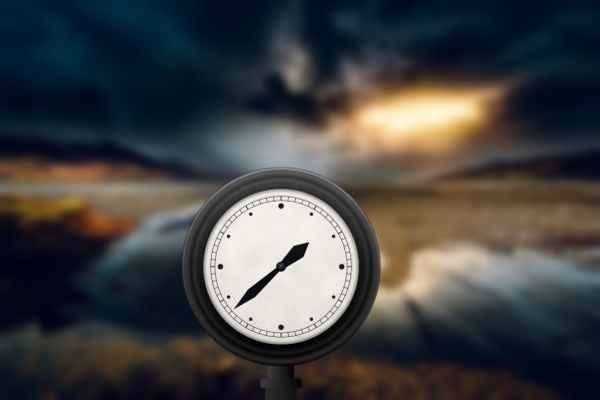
1:38
